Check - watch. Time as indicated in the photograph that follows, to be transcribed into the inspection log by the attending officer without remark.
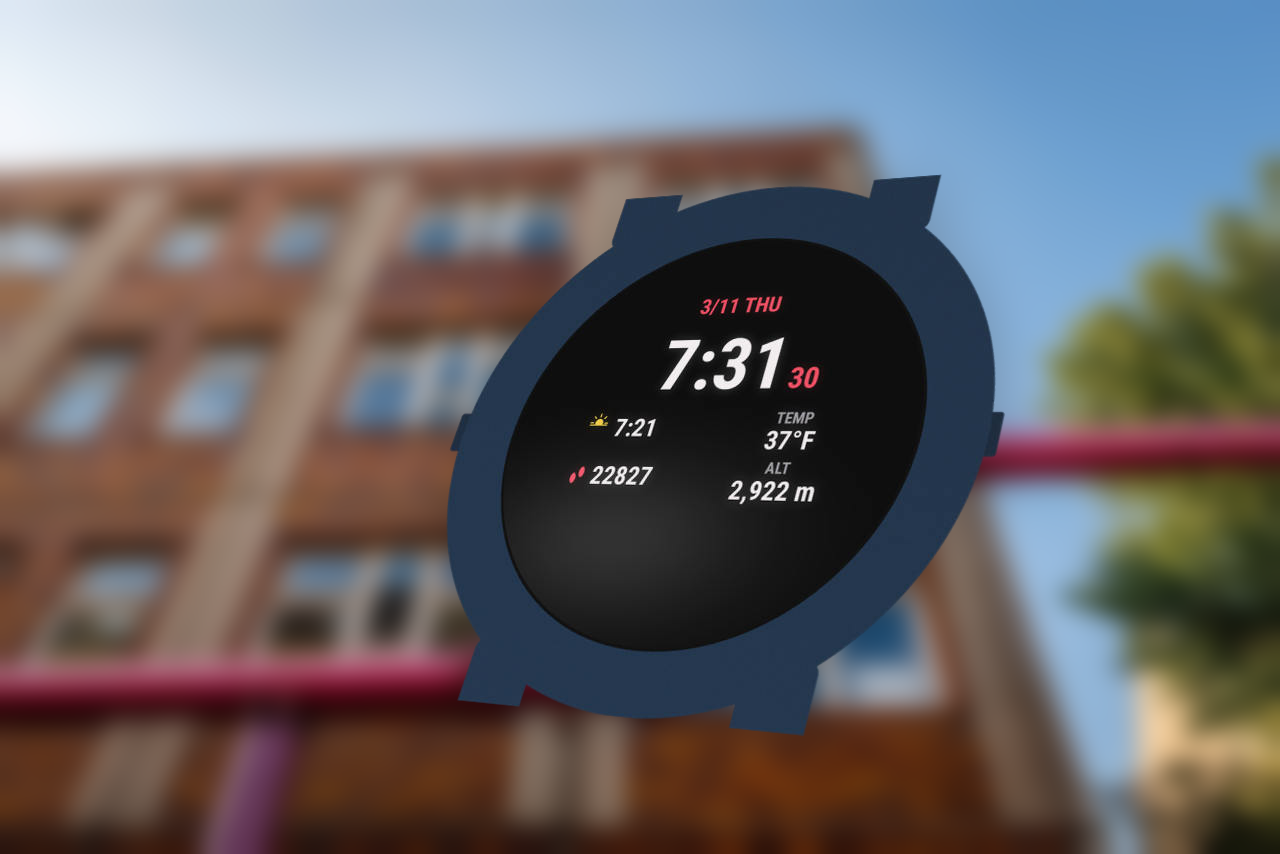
7:31:30
